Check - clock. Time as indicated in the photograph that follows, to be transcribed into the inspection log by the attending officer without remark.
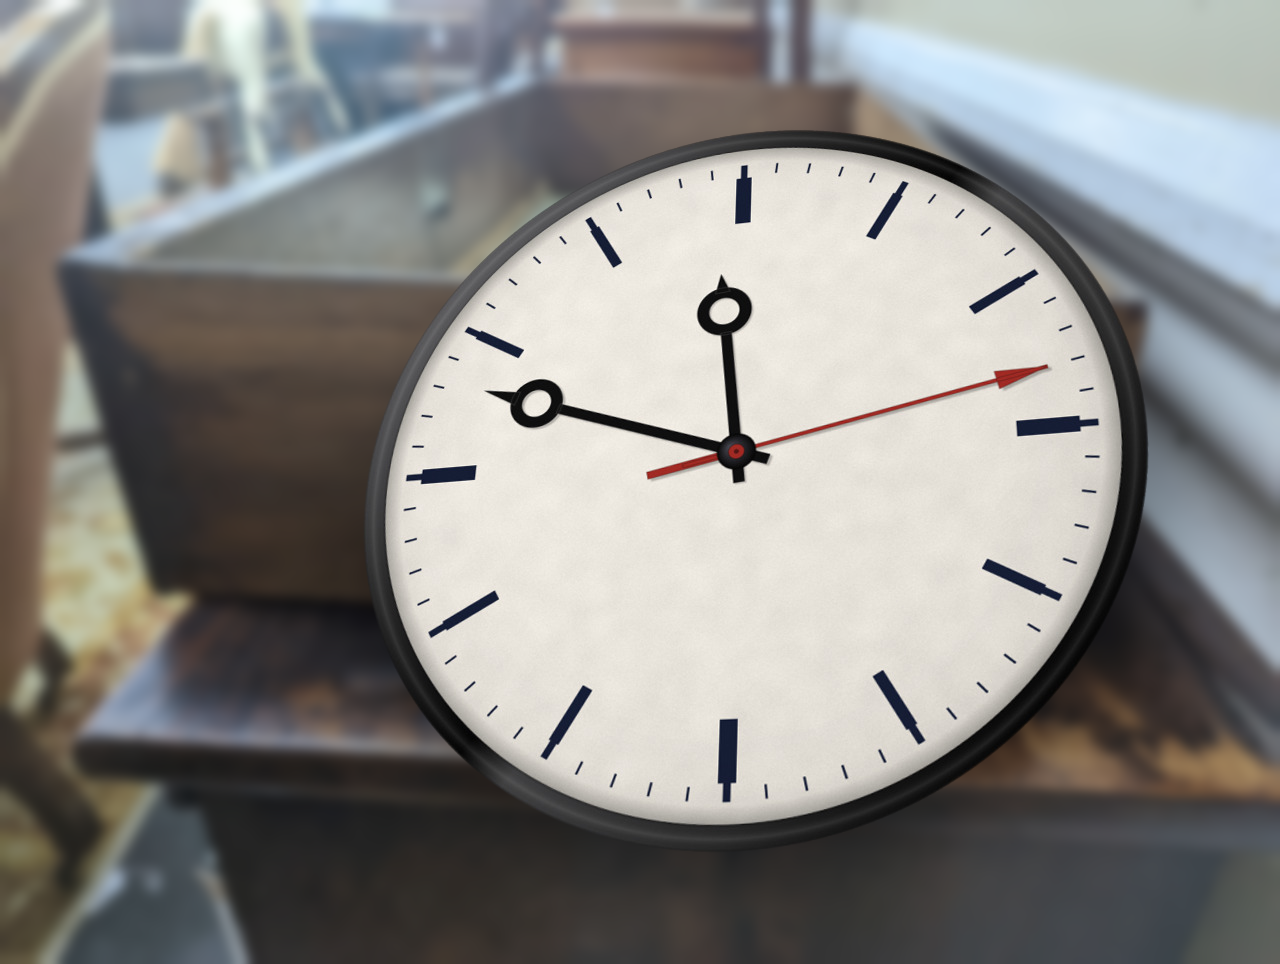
11:48:13
